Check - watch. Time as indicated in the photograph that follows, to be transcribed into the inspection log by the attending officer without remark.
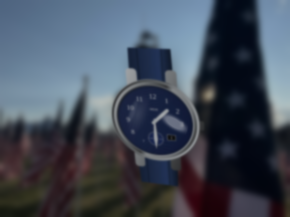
1:30
